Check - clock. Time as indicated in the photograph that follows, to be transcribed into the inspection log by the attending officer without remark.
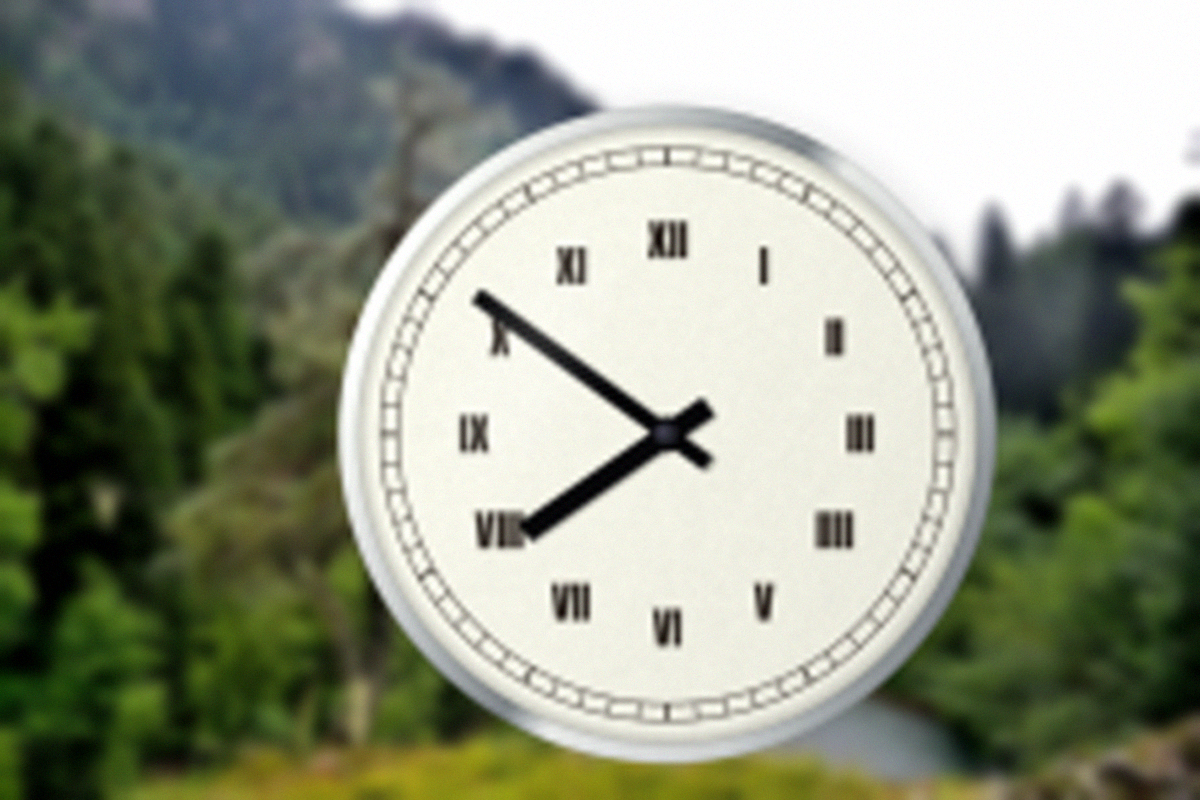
7:51
